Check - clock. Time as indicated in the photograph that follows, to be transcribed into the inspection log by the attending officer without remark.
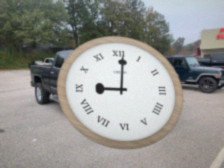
9:01
